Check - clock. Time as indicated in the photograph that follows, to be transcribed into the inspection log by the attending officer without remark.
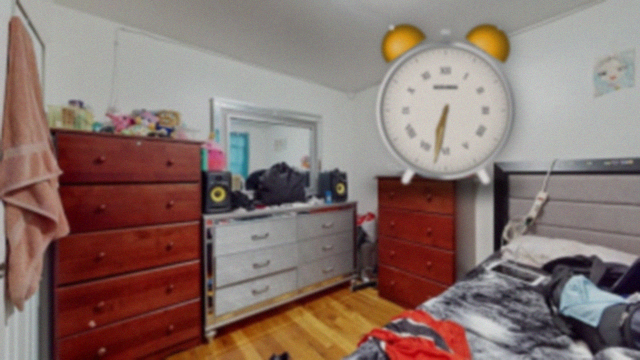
6:32
